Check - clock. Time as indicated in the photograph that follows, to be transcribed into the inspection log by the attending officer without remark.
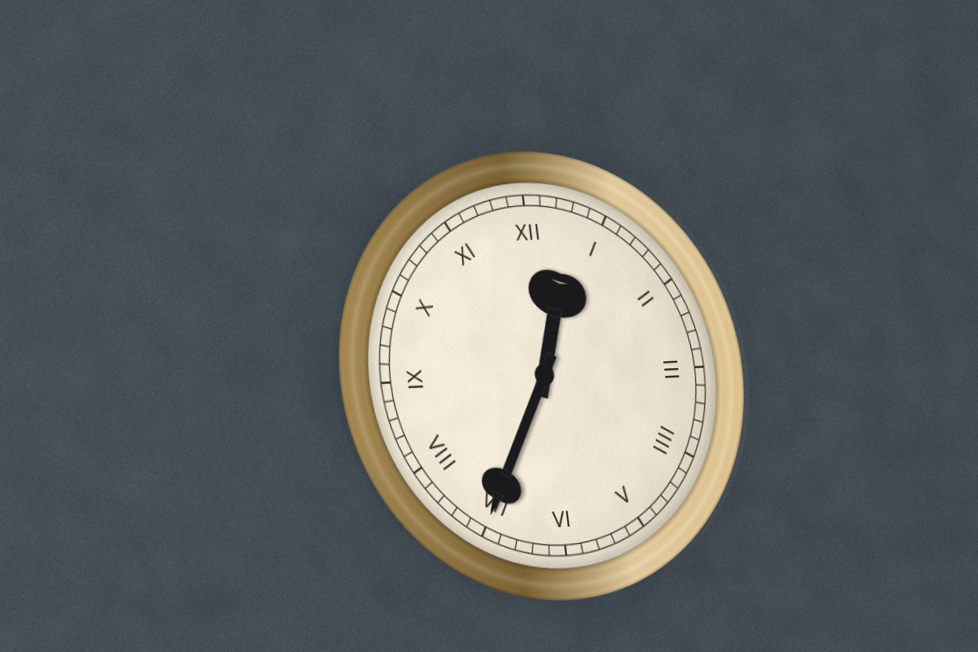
12:35
